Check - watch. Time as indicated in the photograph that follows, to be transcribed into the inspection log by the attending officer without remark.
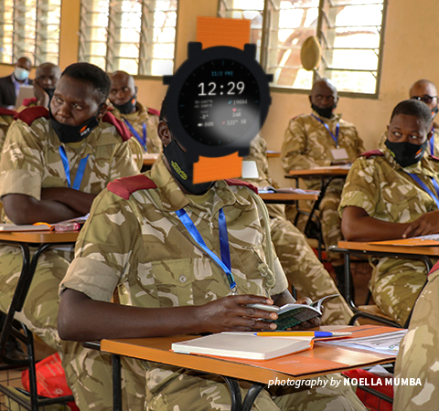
12:29
